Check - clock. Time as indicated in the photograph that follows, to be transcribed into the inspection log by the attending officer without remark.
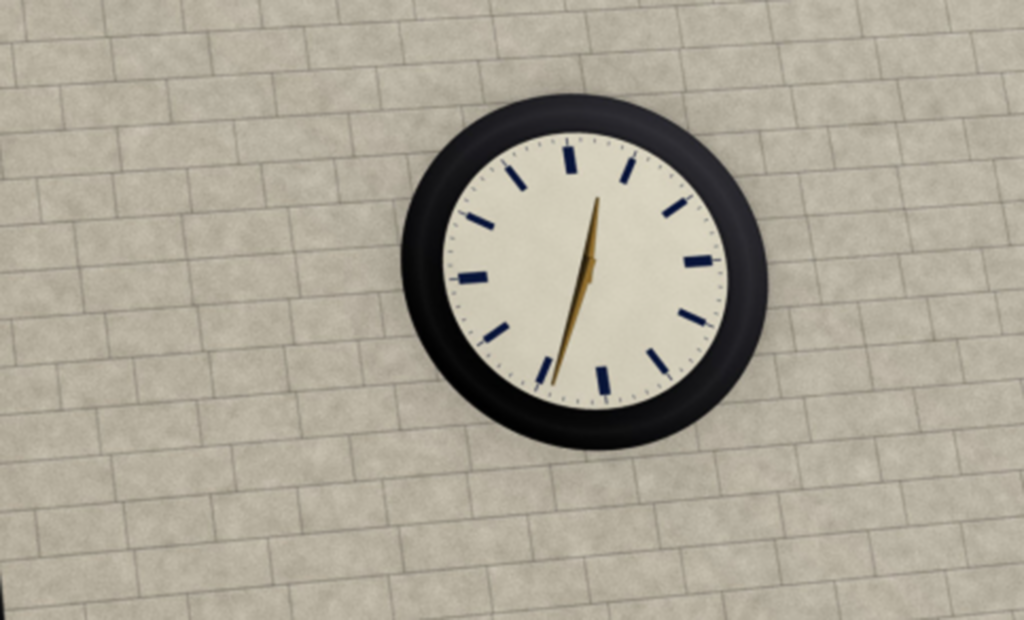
12:34
